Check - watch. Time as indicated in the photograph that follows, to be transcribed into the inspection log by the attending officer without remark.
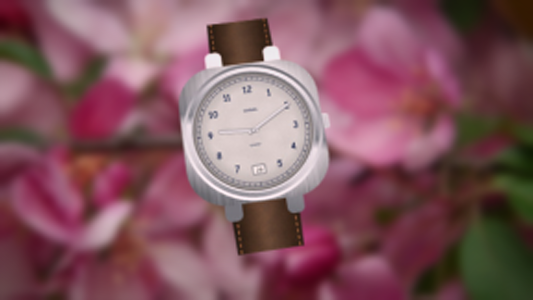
9:10
